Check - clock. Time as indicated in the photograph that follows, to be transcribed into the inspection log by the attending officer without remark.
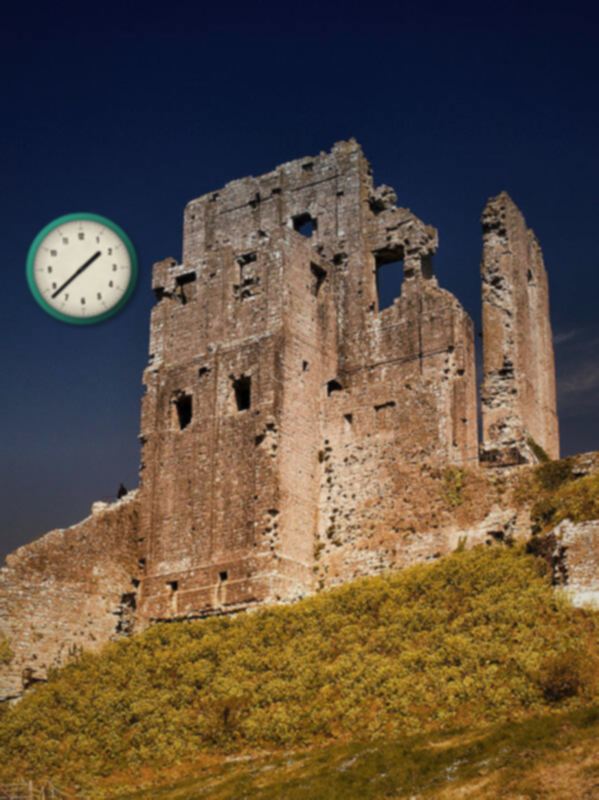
1:38
